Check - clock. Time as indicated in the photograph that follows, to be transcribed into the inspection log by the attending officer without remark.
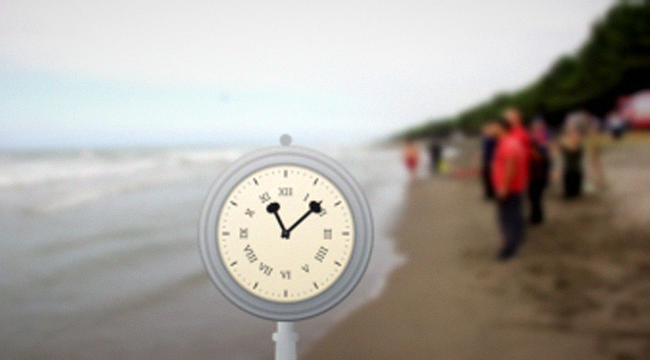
11:08
